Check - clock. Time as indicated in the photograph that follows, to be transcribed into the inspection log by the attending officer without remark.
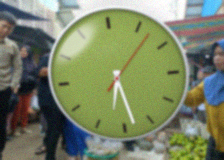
6:28:07
